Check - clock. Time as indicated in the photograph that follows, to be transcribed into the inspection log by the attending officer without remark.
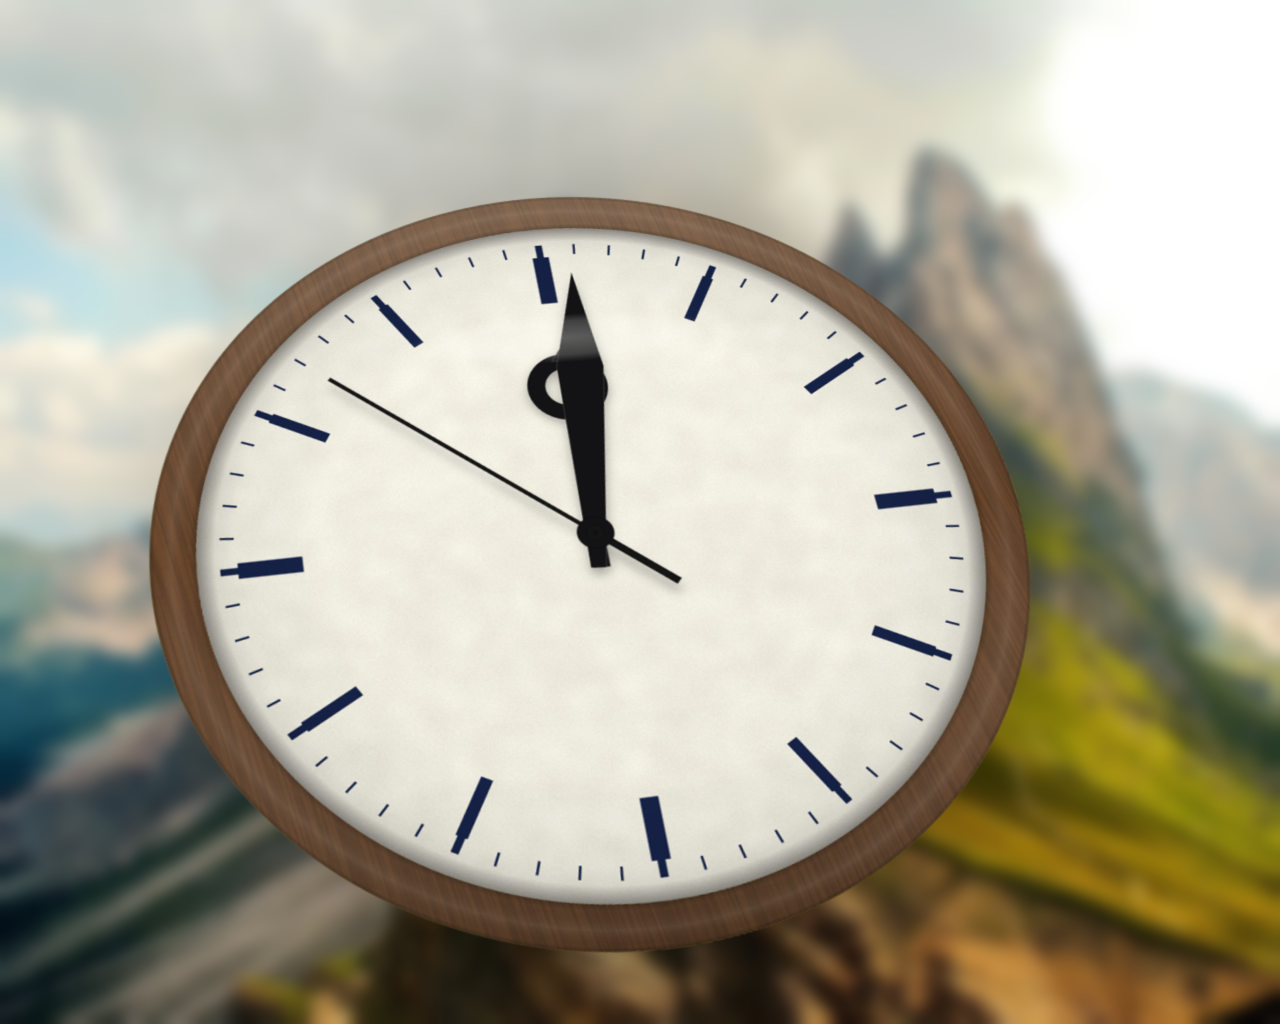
12:00:52
